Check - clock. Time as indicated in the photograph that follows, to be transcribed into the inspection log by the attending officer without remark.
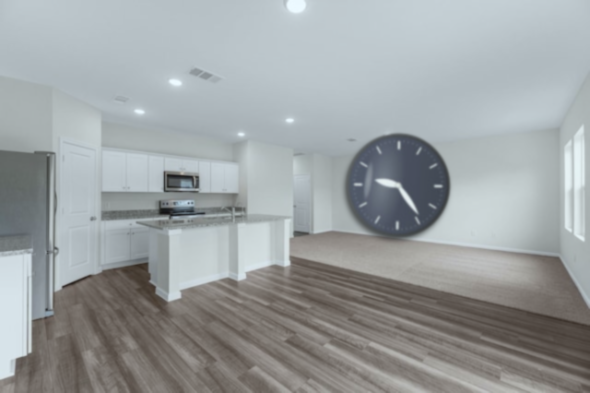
9:24
